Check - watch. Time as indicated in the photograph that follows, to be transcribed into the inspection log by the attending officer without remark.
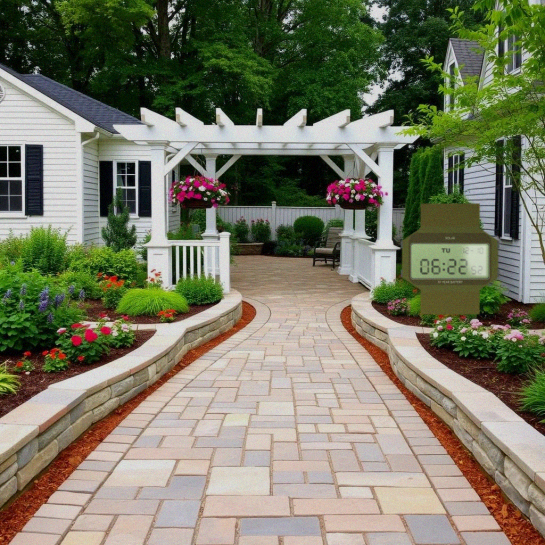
6:22:52
